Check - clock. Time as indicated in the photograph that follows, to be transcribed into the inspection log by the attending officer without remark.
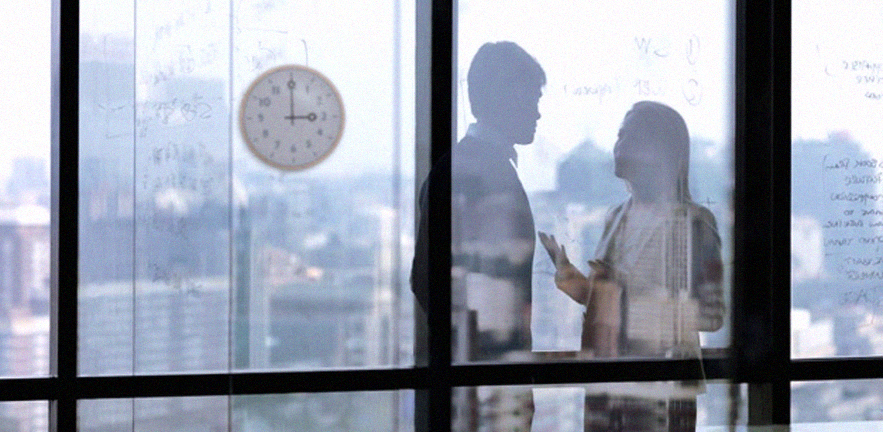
3:00
